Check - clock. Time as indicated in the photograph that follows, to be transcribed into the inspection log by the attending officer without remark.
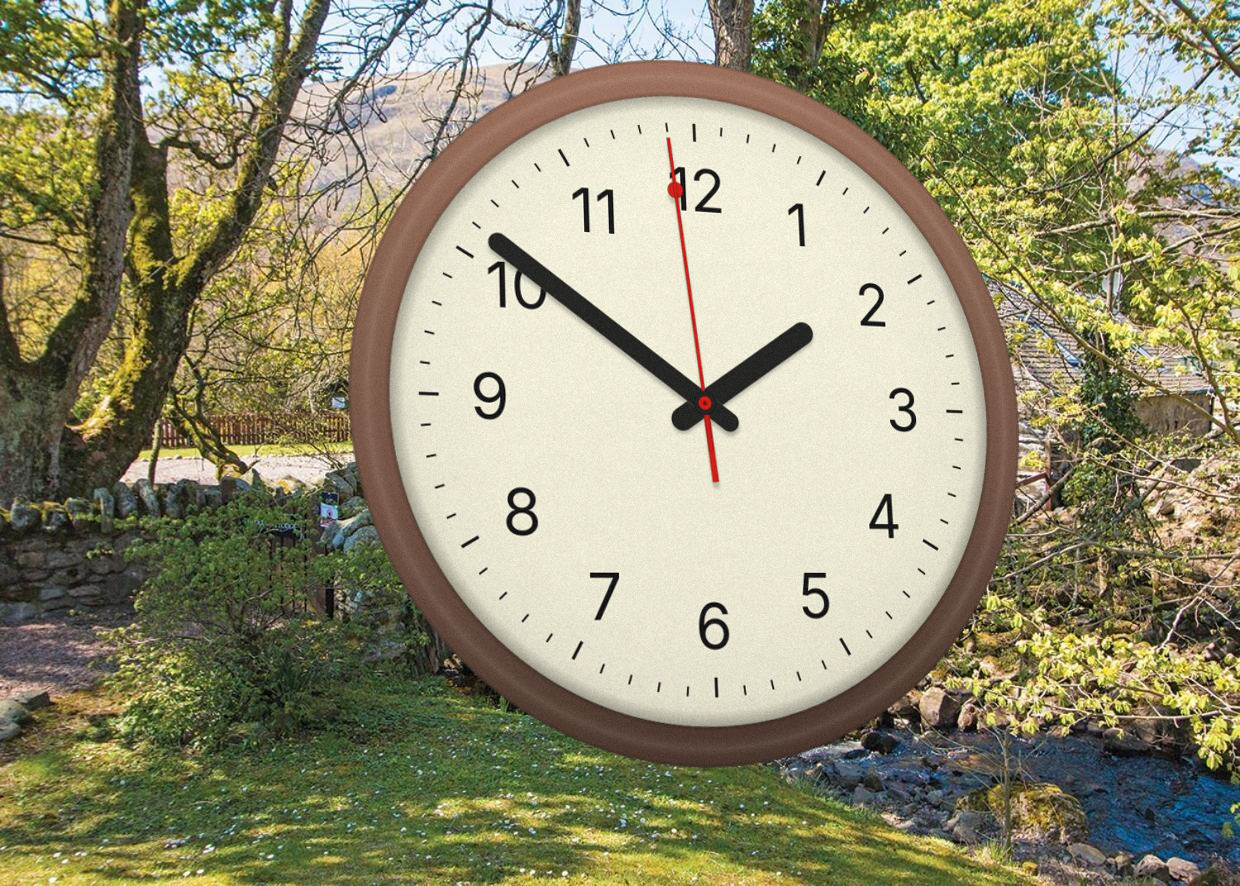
1:50:59
